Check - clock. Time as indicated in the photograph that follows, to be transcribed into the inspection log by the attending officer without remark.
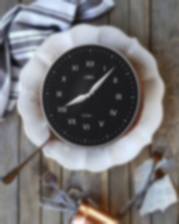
8:07
